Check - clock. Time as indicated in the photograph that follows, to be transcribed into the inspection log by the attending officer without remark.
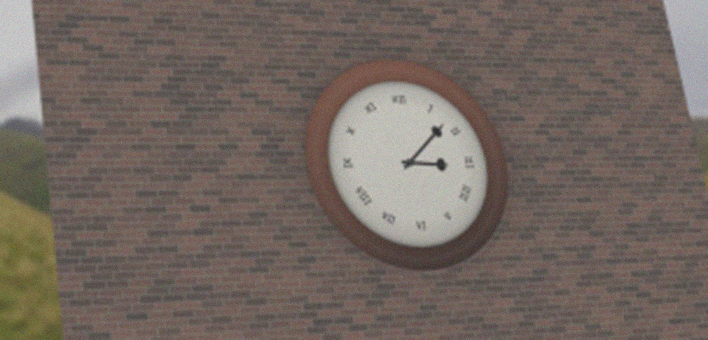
3:08
